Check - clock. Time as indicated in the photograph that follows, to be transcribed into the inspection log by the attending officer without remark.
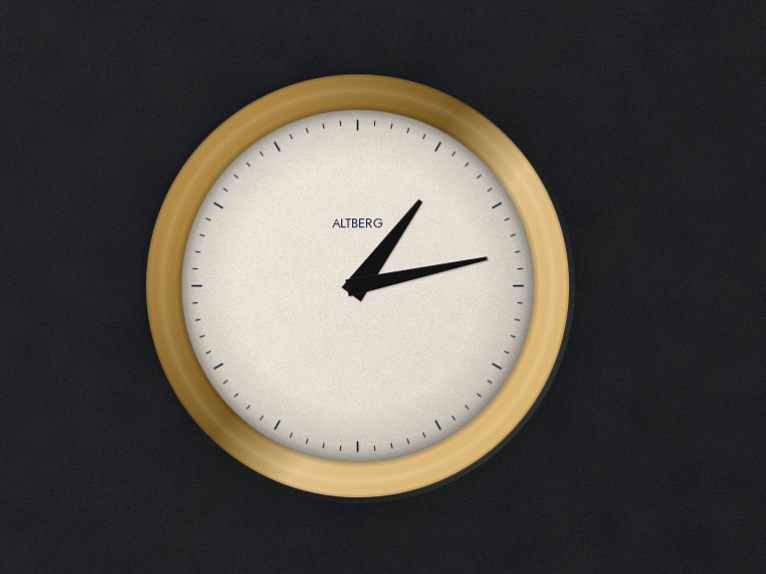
1:13
